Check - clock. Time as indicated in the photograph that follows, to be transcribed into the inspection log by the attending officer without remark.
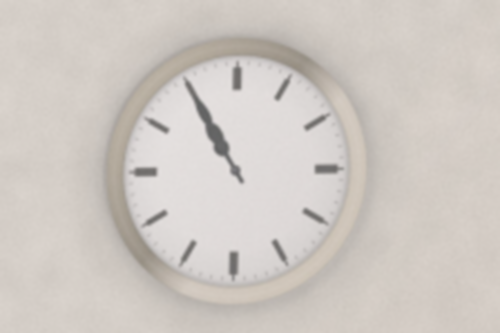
10:55
